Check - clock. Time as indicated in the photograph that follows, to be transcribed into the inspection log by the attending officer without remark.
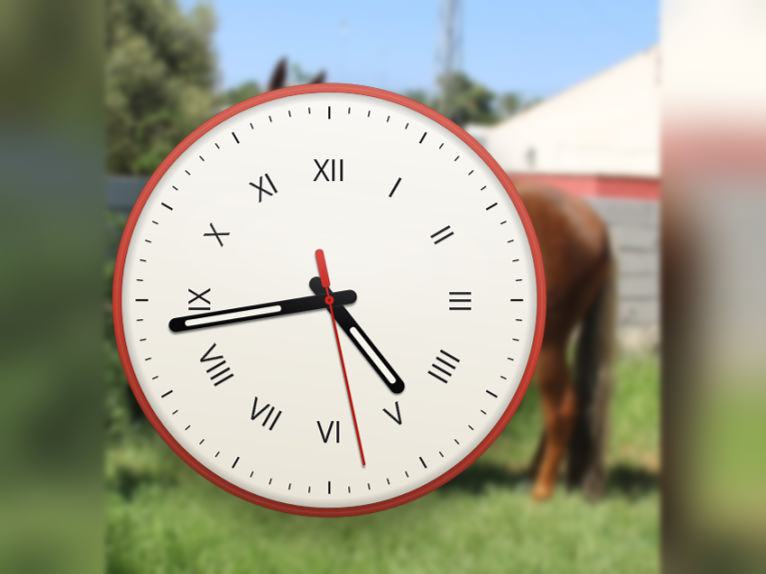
4:43:28
